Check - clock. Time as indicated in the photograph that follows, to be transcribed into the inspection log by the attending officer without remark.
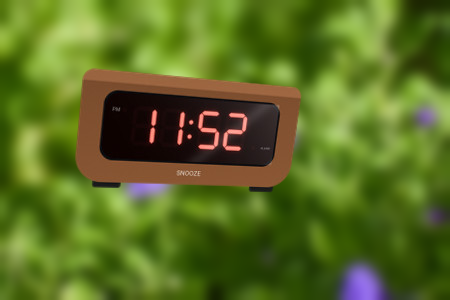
11:52
